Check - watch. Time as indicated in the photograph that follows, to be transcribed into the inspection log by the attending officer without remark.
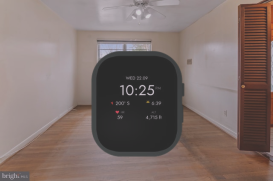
10:25
